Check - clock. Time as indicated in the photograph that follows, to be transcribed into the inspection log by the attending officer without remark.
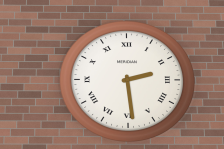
2:29
